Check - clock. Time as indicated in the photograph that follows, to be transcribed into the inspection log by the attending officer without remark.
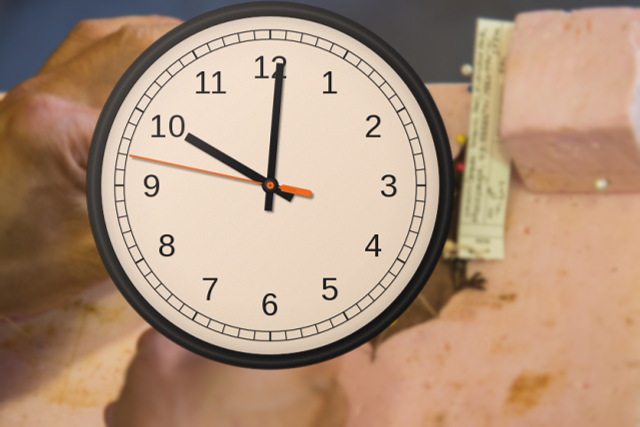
10:00:47
